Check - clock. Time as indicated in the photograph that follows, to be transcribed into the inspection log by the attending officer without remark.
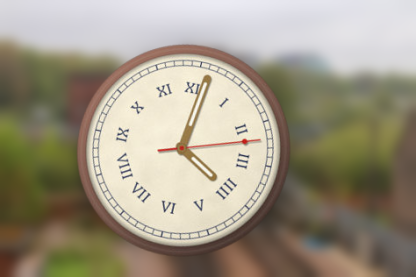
4:01:12
